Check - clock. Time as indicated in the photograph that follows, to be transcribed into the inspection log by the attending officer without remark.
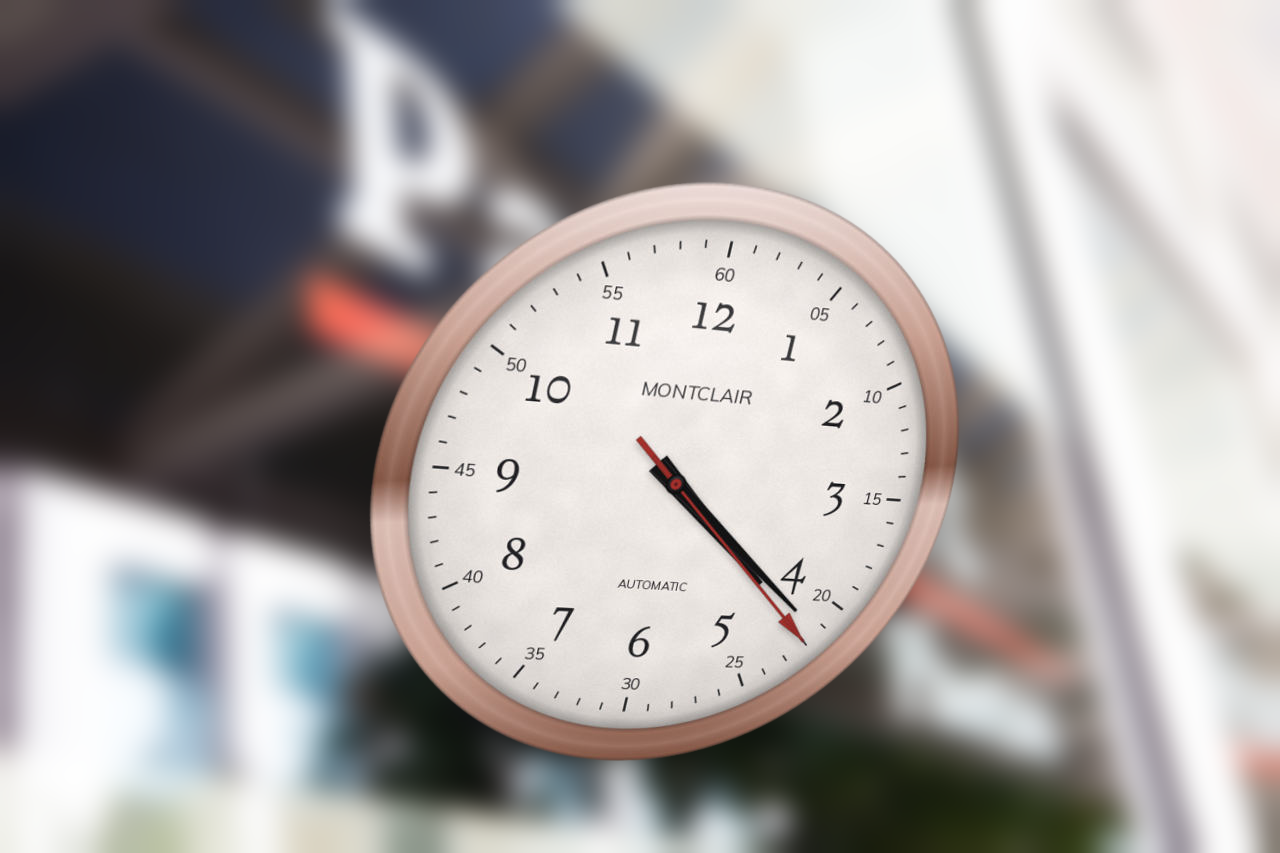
4:21:22
